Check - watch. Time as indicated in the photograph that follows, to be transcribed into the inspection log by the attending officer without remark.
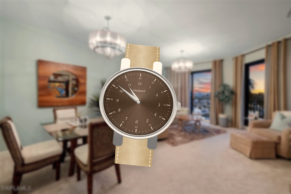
10:51
